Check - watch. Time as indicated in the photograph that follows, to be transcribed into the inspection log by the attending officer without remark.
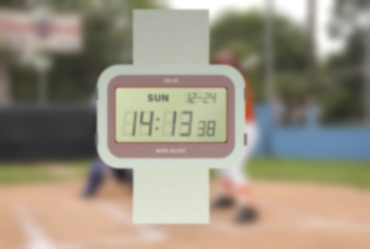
14:13:38
